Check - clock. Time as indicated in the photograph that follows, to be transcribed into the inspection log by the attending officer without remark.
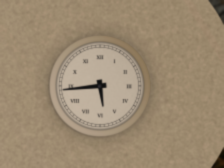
5:44
